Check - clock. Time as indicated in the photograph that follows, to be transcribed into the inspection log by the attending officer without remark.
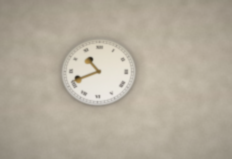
10:41
